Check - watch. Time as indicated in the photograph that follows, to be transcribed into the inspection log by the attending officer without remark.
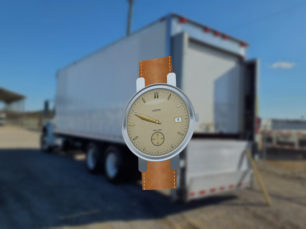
9:49
